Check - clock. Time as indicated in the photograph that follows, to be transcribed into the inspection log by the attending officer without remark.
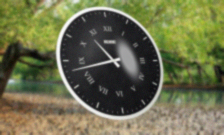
10:43
